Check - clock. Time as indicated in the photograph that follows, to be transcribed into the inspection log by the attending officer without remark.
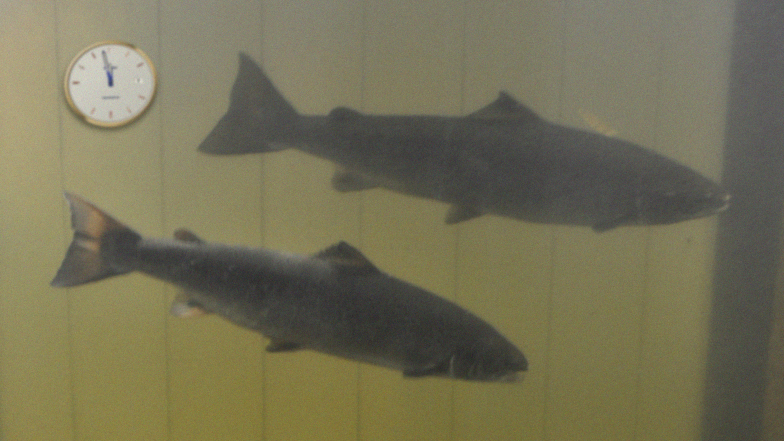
11:58
